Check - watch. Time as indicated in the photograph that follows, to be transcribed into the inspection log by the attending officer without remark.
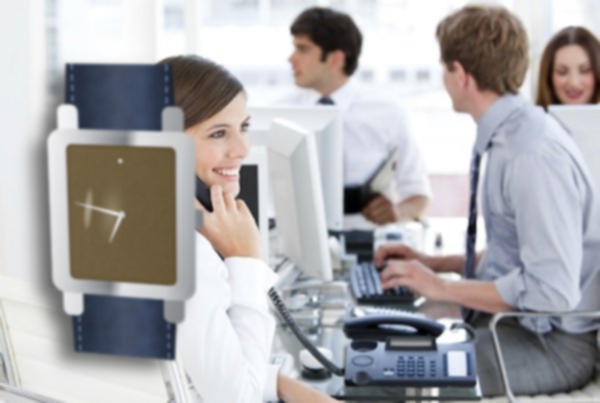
6:47
